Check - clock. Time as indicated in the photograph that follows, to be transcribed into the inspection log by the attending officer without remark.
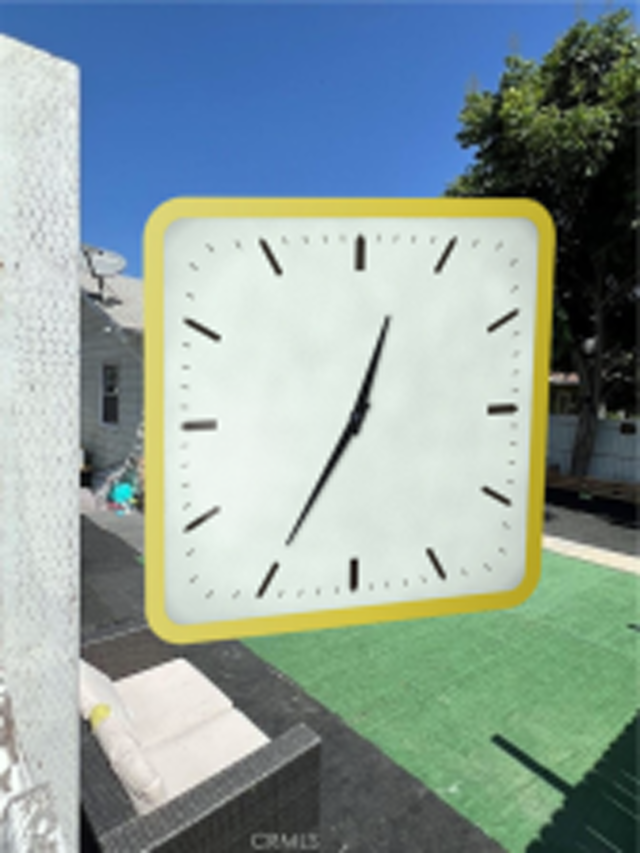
12:35
